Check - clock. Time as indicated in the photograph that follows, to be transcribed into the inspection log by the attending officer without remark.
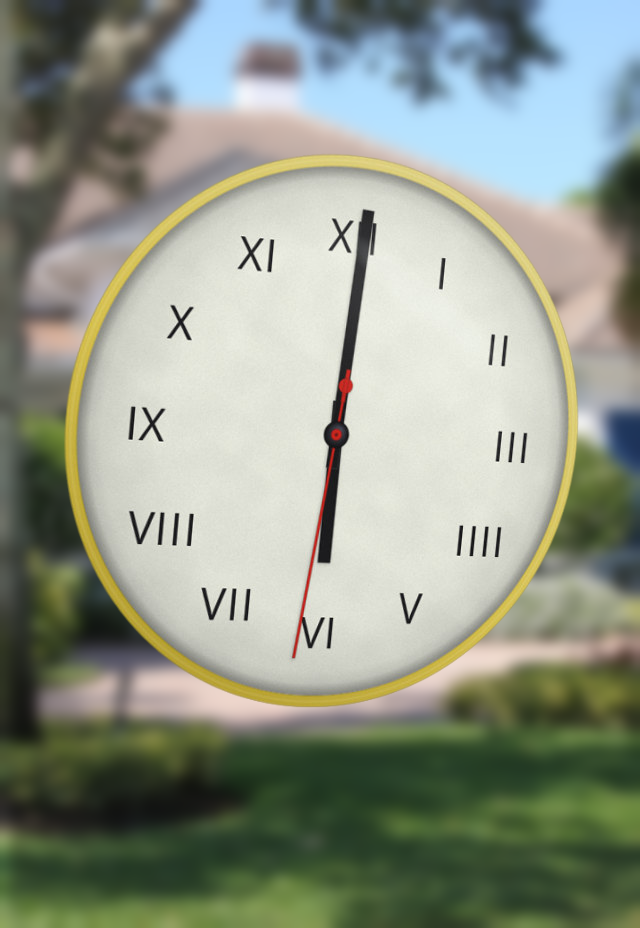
6:00:31
